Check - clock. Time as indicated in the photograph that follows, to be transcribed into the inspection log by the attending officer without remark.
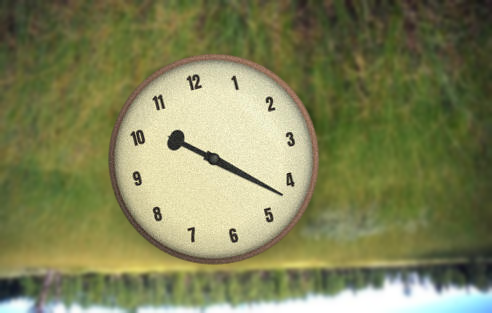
10:22
